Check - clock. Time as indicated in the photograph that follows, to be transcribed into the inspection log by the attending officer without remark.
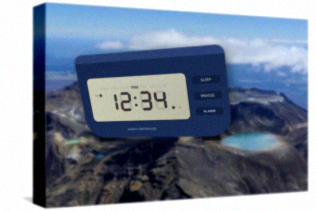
12:34
